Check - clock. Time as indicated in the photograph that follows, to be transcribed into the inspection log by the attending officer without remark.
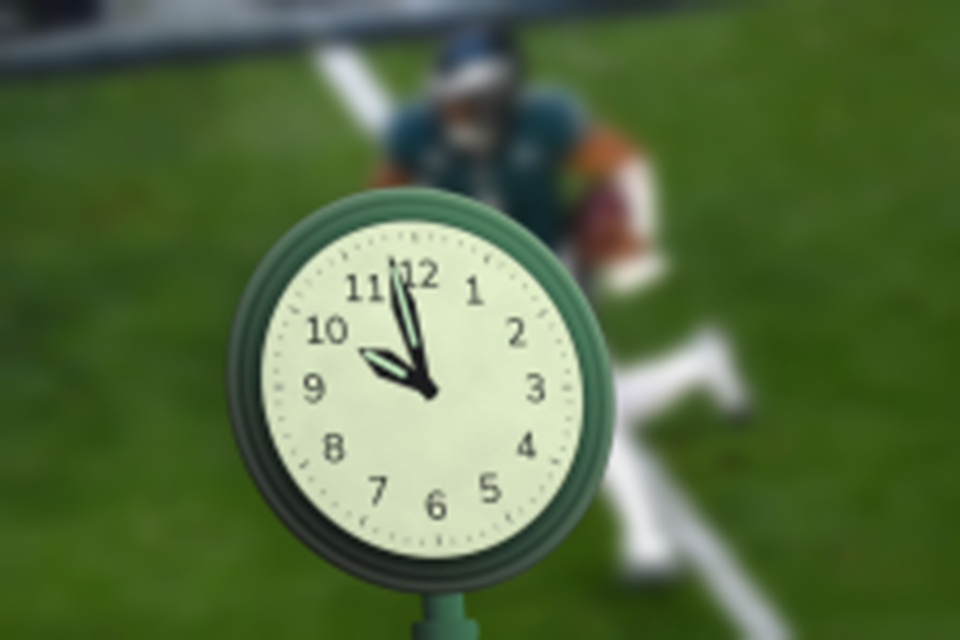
9:58
